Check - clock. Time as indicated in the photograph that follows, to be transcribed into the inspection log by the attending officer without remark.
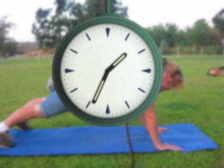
1:34
